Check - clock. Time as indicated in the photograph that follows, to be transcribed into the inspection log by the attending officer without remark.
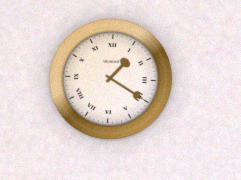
1:20
